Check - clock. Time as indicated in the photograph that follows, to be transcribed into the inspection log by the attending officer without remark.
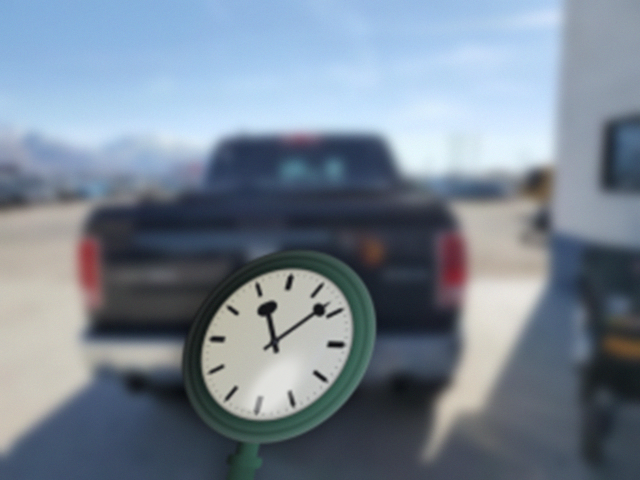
11:08
